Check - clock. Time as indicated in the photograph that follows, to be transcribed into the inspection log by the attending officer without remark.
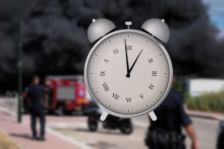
12:59
